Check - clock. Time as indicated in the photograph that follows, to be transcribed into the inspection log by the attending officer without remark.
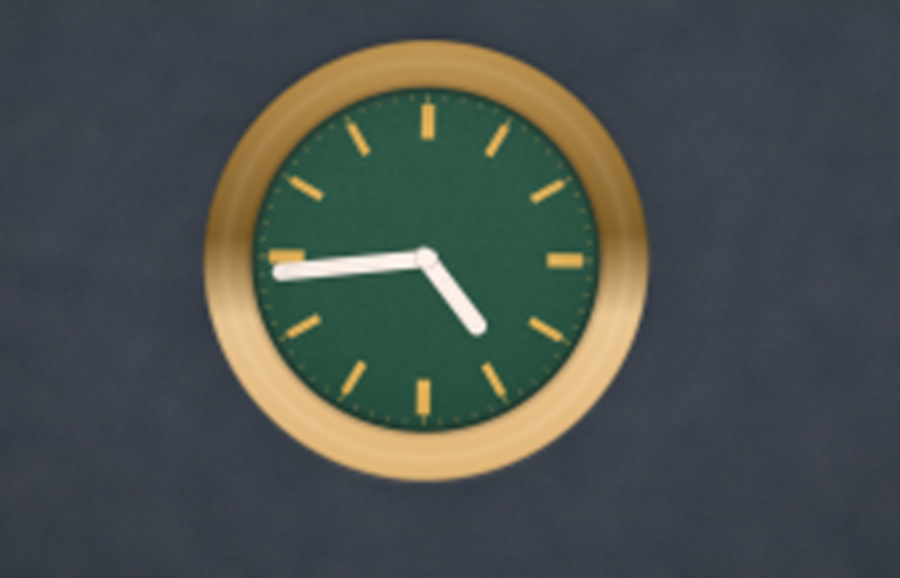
4:44
